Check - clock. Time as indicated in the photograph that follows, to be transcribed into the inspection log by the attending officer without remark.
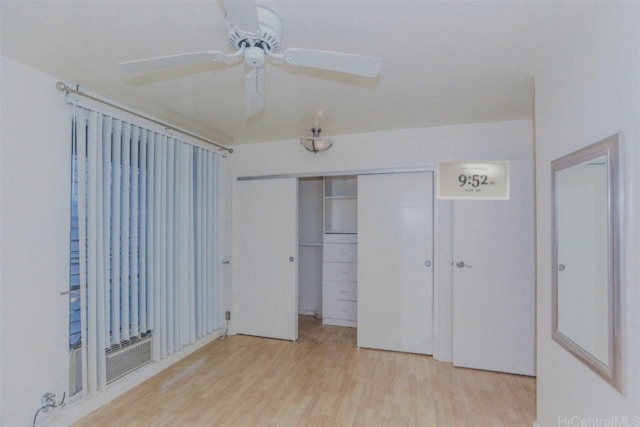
9:52
